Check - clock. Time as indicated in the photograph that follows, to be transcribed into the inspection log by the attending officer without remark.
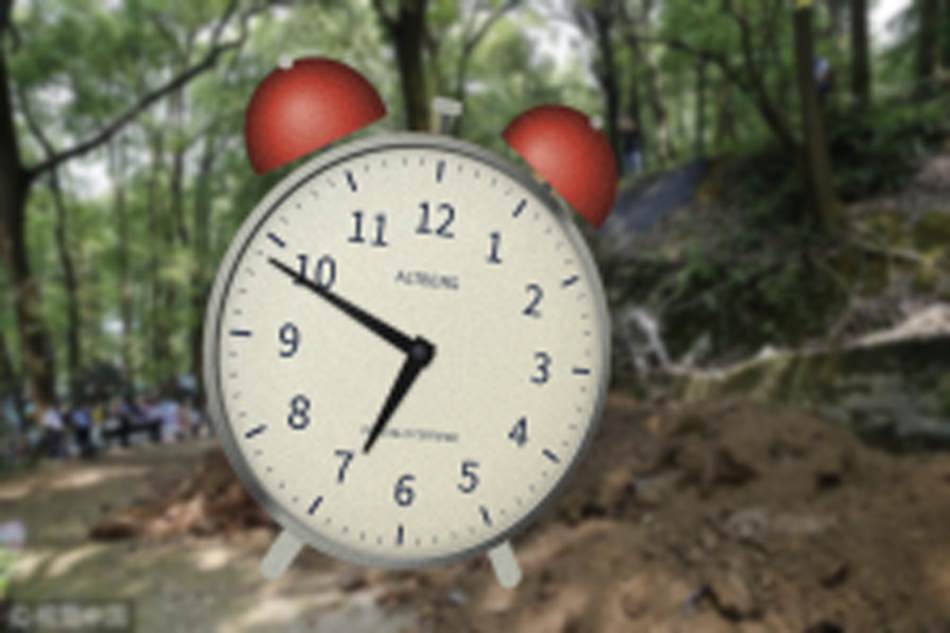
6:49
